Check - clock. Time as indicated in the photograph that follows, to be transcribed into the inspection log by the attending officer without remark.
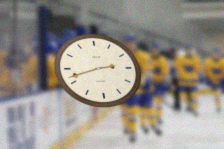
2:42
